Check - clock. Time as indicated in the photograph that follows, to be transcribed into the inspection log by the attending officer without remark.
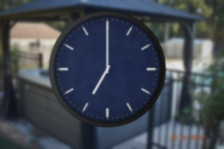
7:00
